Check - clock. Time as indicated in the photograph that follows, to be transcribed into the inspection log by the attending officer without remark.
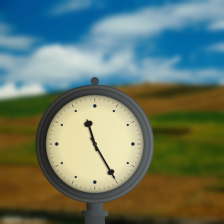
11:25
